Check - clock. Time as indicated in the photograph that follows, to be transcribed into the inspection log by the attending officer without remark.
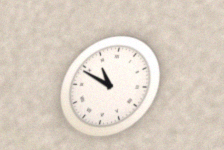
10:49
